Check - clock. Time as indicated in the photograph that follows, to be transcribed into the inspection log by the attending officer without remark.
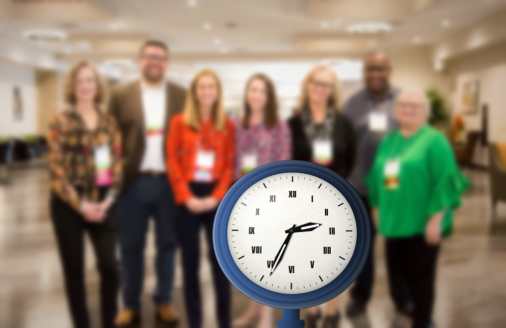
2:34
